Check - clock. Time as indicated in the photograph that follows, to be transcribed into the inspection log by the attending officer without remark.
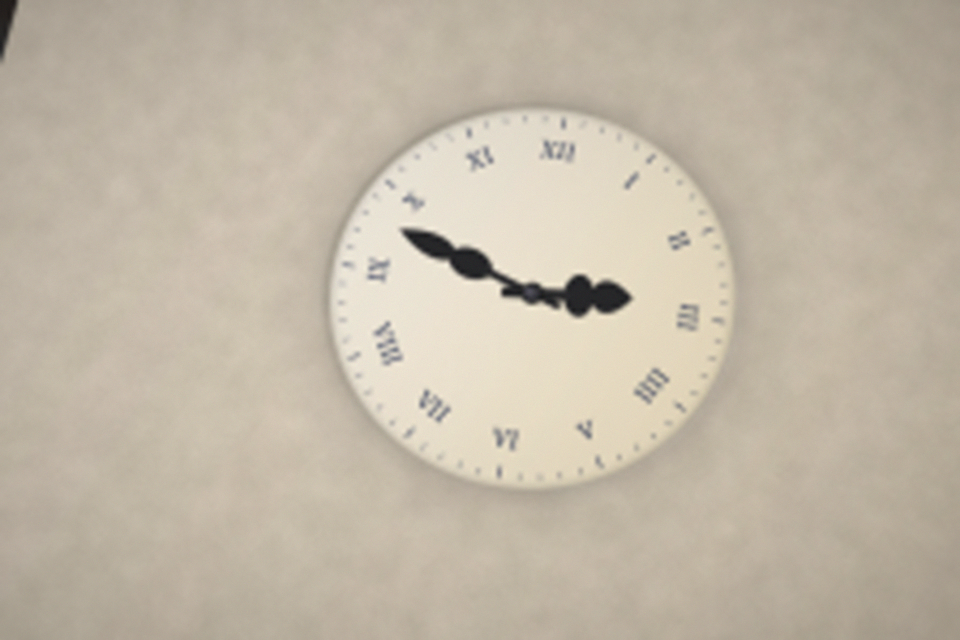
2:48
